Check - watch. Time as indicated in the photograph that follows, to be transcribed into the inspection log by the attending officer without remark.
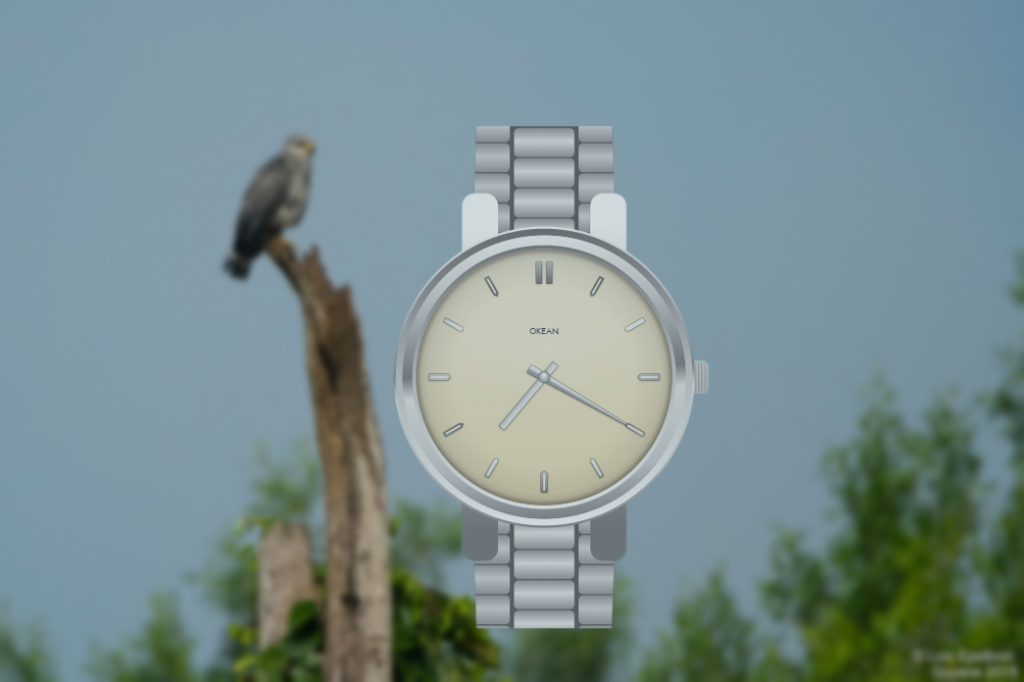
7:20
